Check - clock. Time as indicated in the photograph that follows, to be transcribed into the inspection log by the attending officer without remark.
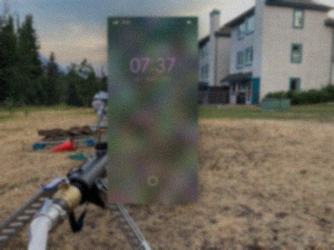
7:37
